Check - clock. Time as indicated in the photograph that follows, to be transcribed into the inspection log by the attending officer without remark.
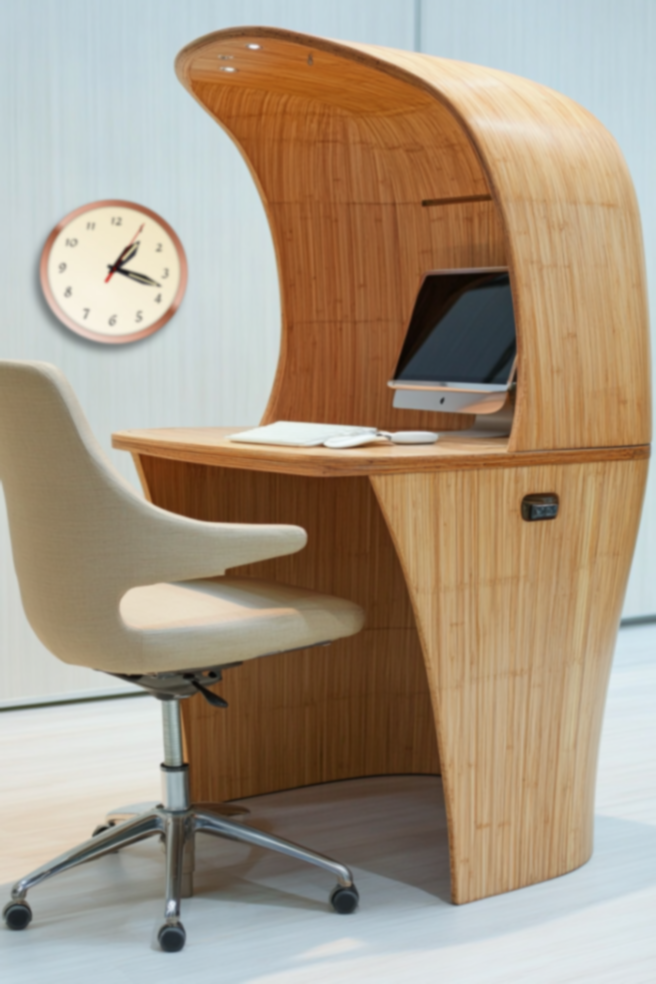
1:18:05
